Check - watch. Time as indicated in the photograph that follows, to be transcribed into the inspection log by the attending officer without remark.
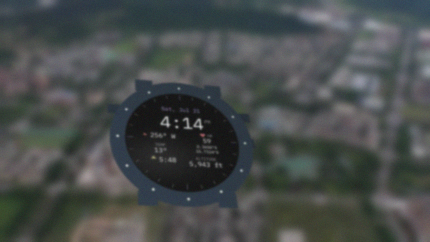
4:14
